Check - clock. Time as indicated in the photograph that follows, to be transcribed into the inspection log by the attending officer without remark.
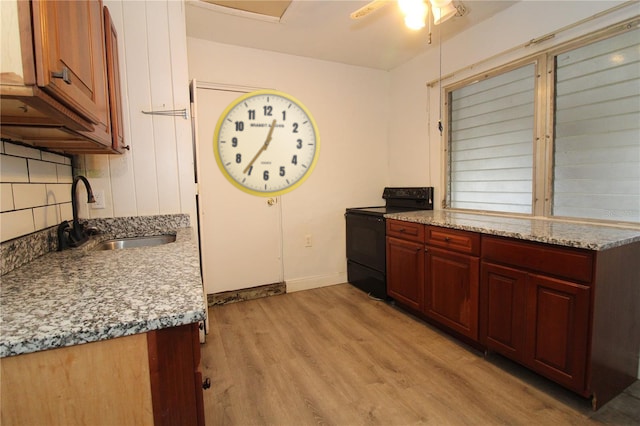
12:36
